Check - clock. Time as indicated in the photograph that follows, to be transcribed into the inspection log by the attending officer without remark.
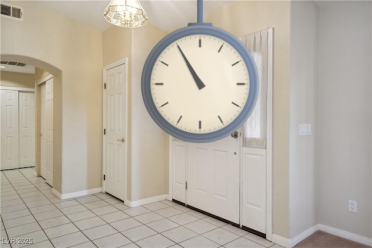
10:55
